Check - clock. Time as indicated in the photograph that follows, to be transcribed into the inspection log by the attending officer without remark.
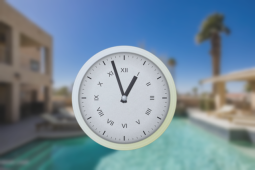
12:57
